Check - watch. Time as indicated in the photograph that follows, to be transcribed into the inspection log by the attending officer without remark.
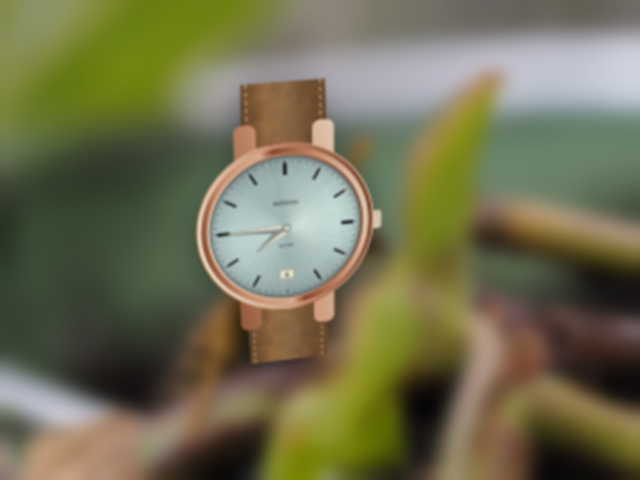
7:45
